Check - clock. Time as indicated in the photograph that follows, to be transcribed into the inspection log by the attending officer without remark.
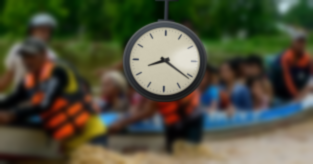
8:21
